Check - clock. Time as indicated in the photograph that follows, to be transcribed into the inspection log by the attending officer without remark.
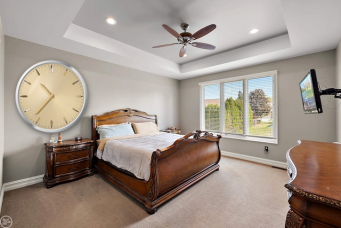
10:37
